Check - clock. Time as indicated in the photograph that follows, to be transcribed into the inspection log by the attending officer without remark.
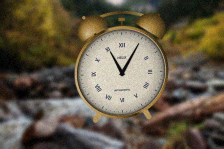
11:05
